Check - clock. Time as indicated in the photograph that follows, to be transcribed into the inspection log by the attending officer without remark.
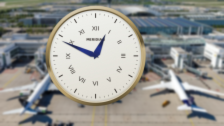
12:49
